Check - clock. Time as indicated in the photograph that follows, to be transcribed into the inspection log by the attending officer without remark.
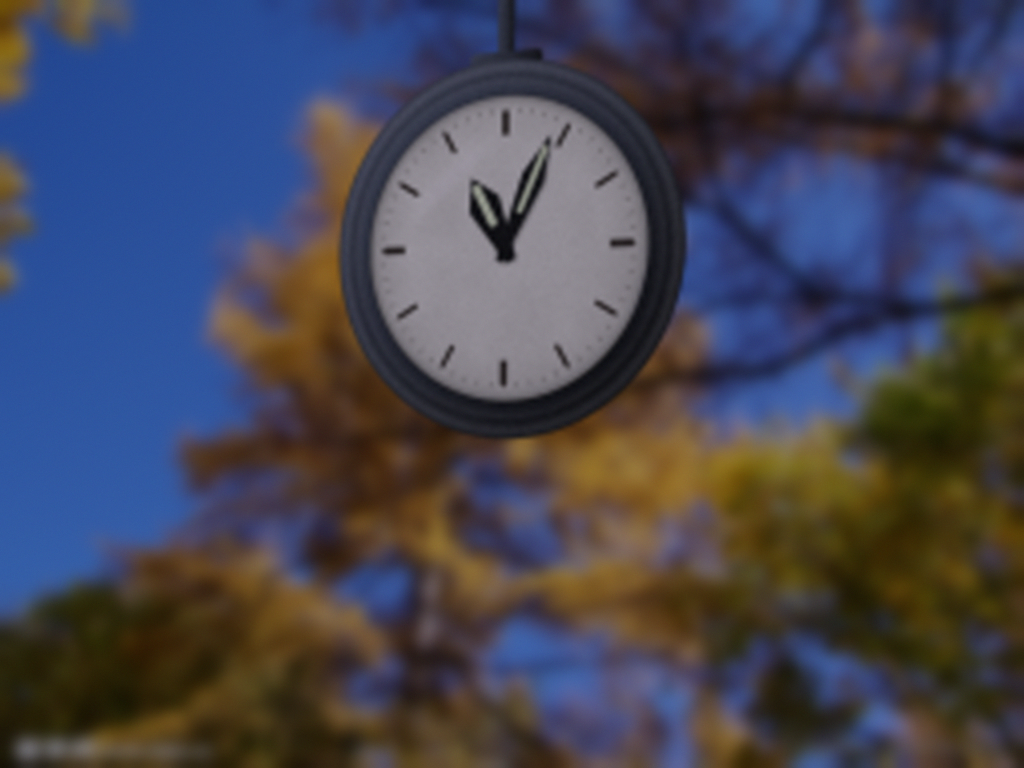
11:04
